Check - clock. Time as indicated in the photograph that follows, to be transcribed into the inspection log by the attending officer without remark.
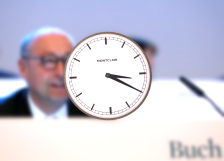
3:20
